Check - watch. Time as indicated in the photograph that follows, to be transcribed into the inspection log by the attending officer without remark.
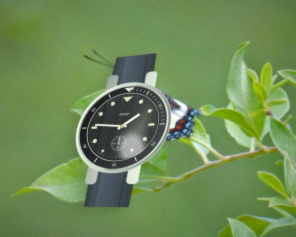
1:46
